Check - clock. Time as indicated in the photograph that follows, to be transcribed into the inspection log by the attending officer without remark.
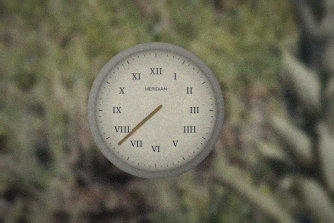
7:38
